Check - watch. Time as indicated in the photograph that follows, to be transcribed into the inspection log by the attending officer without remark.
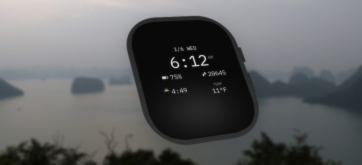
6:12
